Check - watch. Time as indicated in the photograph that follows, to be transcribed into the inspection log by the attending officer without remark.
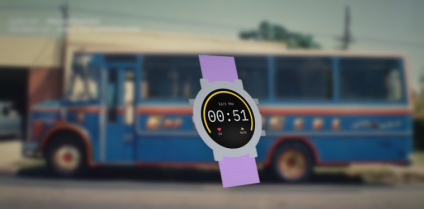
0:51
